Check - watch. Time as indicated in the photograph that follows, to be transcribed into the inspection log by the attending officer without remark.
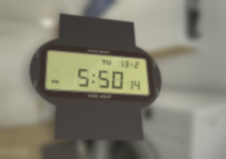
5:50
